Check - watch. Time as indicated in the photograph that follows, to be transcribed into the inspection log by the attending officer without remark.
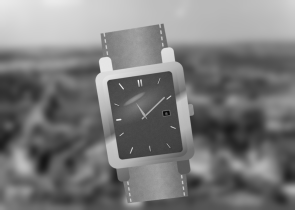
11:09
